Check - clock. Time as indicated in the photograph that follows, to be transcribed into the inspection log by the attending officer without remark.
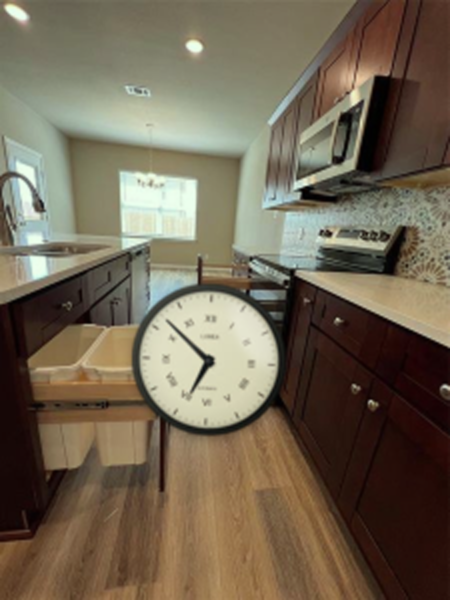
6:52
